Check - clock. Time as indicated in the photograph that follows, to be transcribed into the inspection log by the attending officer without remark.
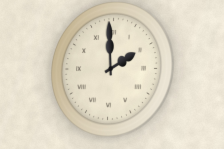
1:59
